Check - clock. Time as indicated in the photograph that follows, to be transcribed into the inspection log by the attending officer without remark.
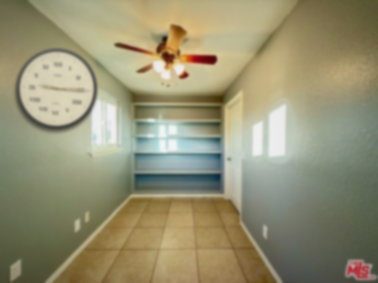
9:15
